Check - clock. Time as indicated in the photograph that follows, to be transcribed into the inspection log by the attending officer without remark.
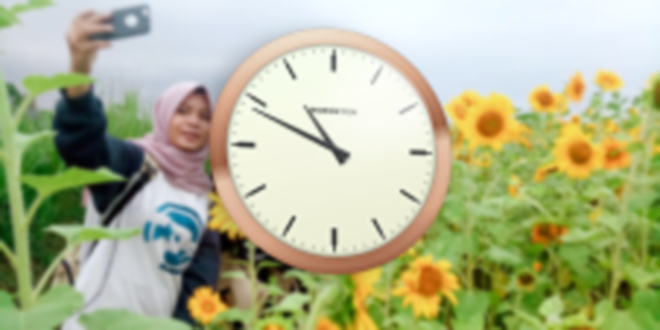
10:49
